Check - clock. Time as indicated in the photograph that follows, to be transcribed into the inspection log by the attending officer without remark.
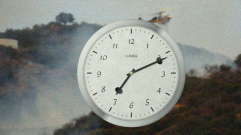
7:11
